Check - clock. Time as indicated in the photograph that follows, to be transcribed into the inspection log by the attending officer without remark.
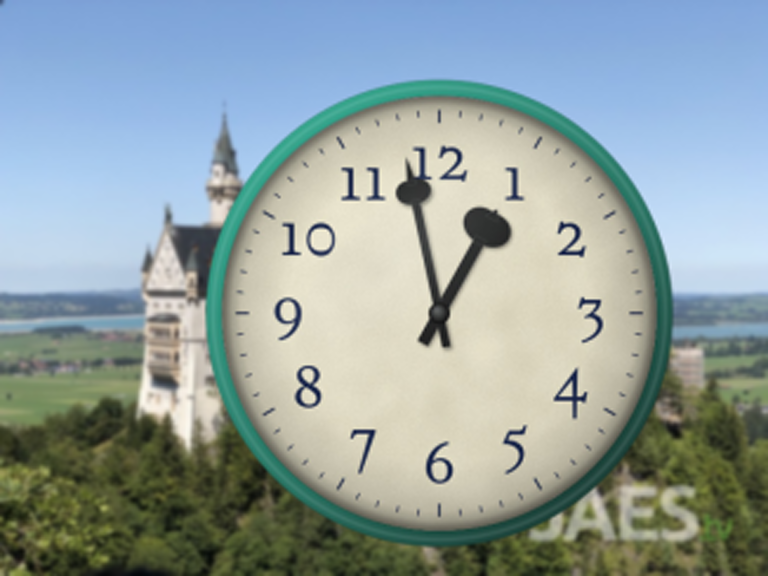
12:58
